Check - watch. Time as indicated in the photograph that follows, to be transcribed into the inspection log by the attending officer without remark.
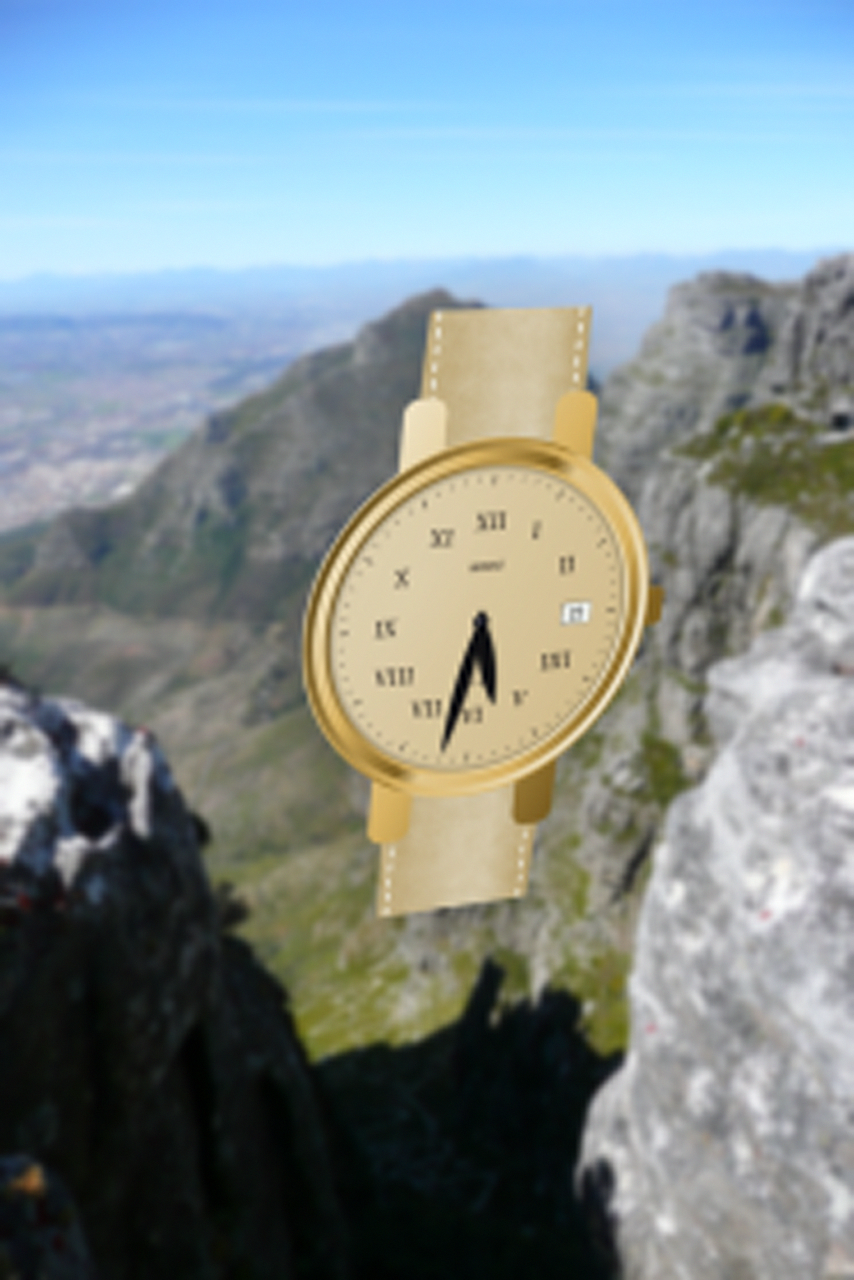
5:32
